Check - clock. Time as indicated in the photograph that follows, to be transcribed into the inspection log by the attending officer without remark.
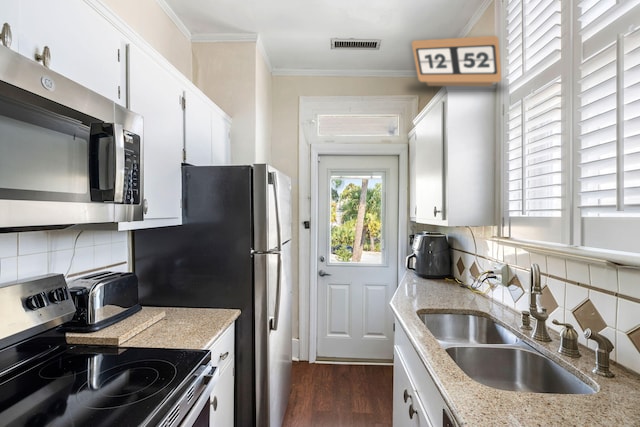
12:52
